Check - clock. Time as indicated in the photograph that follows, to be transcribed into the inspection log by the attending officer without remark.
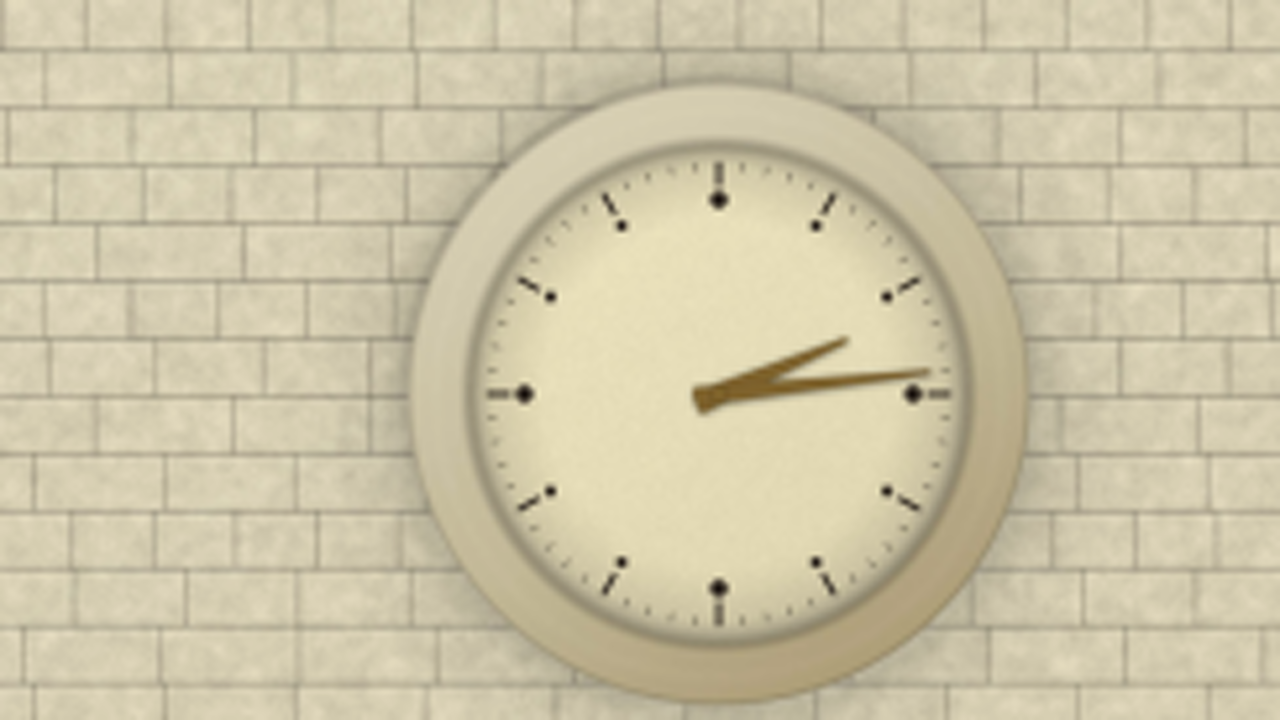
2:14
